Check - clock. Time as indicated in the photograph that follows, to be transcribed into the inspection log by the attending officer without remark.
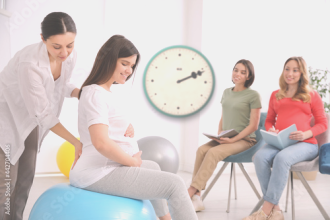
2:11
